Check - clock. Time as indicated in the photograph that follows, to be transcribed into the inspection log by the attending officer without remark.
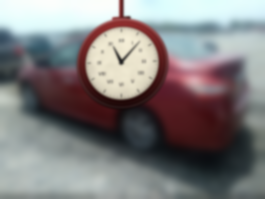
11:07
